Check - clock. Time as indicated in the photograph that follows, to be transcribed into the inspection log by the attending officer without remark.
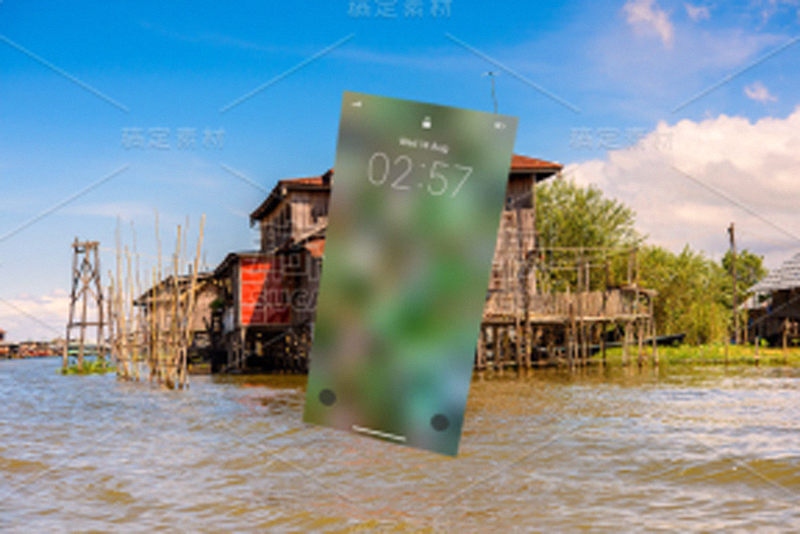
2:57
